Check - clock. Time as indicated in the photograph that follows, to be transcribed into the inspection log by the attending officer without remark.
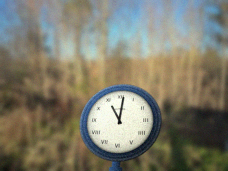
11:01
